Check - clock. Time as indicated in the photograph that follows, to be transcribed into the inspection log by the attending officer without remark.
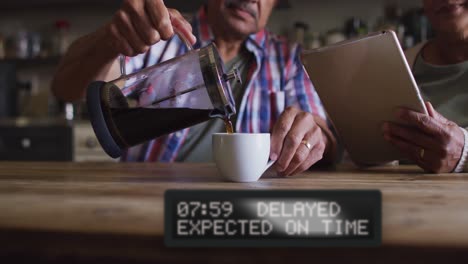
7:59
